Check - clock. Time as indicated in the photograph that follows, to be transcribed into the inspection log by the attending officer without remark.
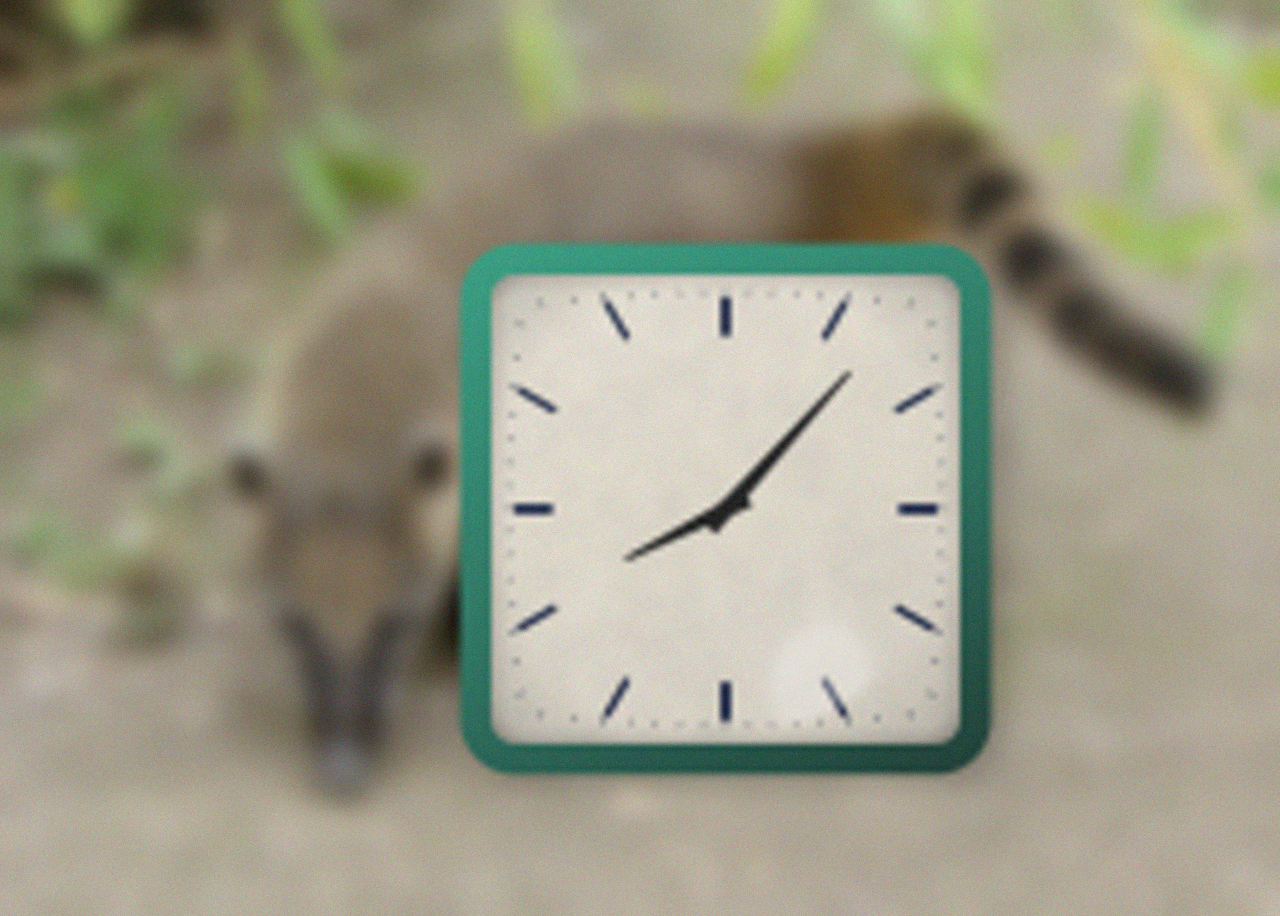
8:07
